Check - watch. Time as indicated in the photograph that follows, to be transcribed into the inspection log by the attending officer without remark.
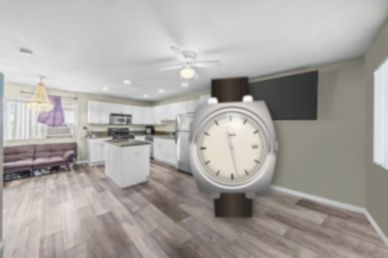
11:28
